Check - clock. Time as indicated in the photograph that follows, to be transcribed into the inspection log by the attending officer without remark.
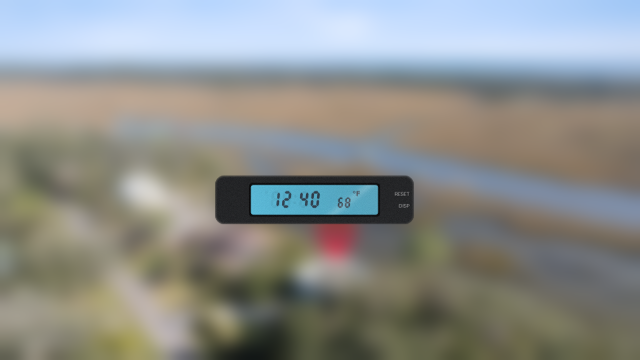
12:40
